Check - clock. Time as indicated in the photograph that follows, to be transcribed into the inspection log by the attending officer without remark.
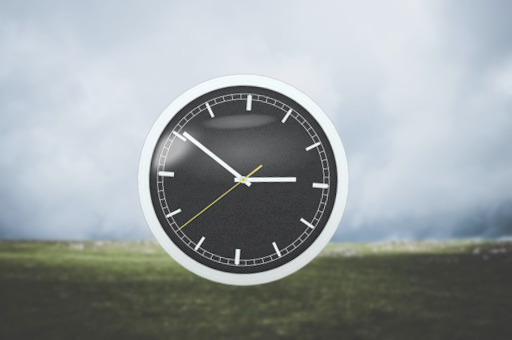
2:50:38
